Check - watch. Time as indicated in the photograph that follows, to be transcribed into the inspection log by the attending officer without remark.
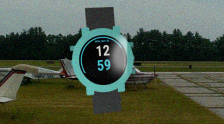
12:59
